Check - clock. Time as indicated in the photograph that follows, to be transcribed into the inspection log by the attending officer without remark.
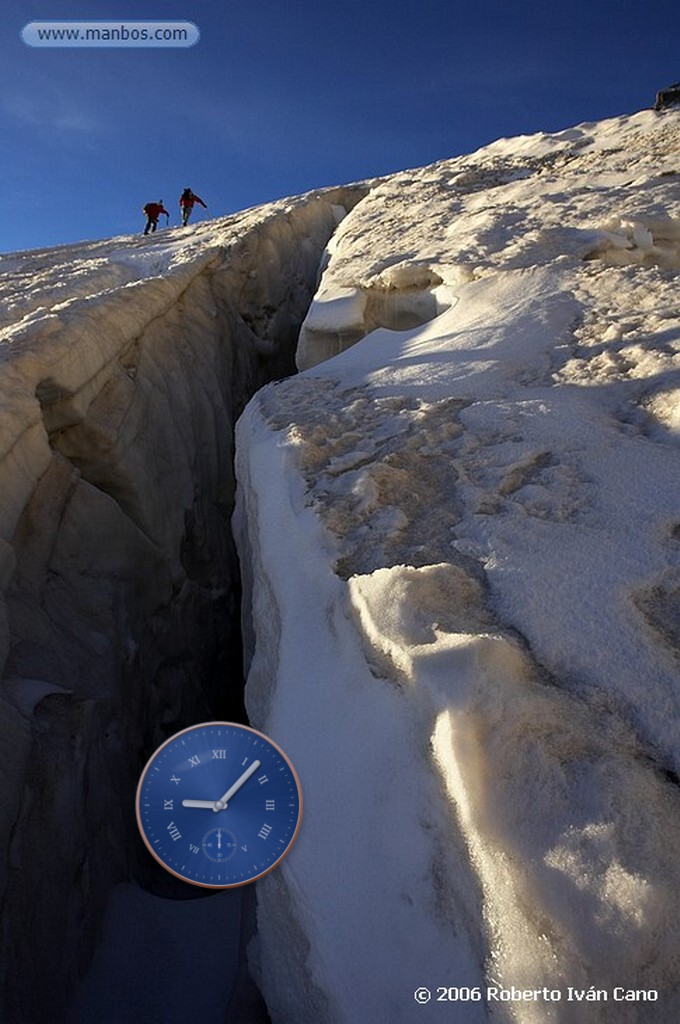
9:07
